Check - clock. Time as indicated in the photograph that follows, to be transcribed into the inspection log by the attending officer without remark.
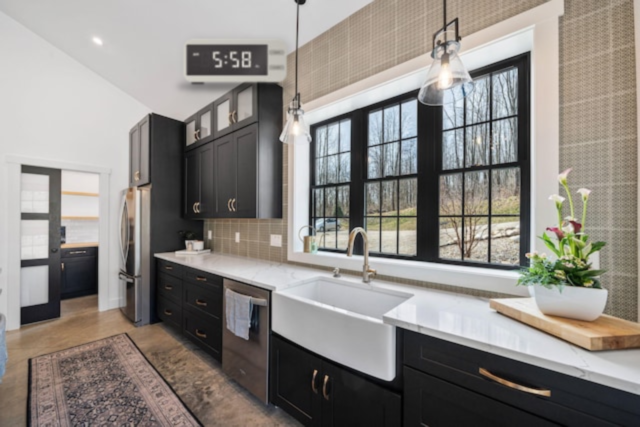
5:58
